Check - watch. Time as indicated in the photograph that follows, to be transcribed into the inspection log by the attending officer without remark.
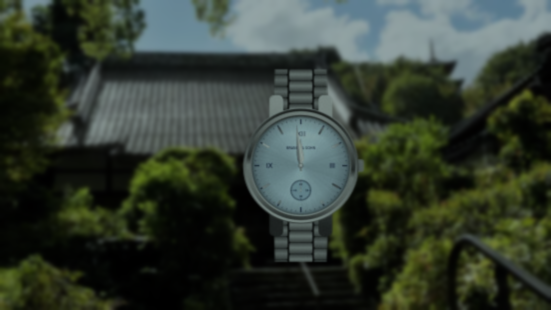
11:59
